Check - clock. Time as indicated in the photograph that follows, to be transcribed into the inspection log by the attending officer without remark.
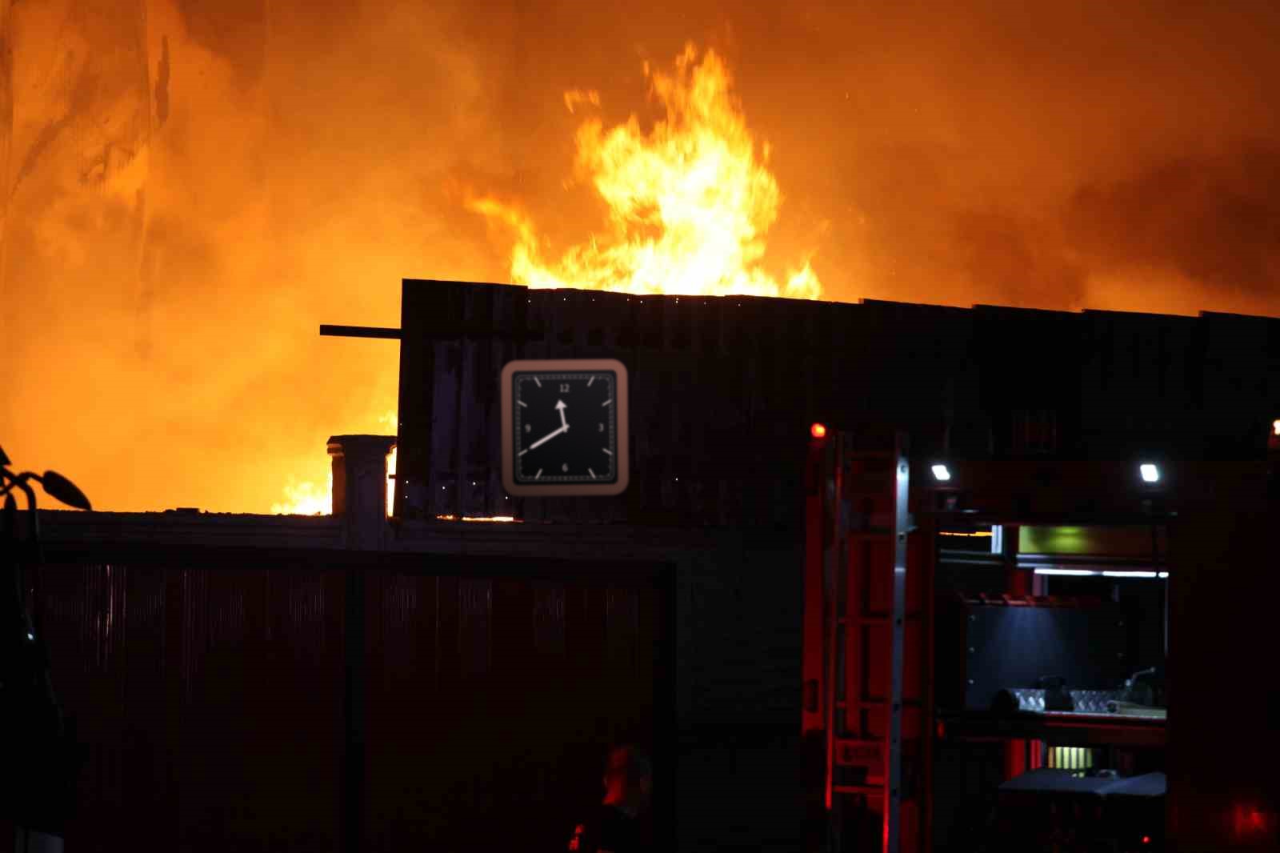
11:40
